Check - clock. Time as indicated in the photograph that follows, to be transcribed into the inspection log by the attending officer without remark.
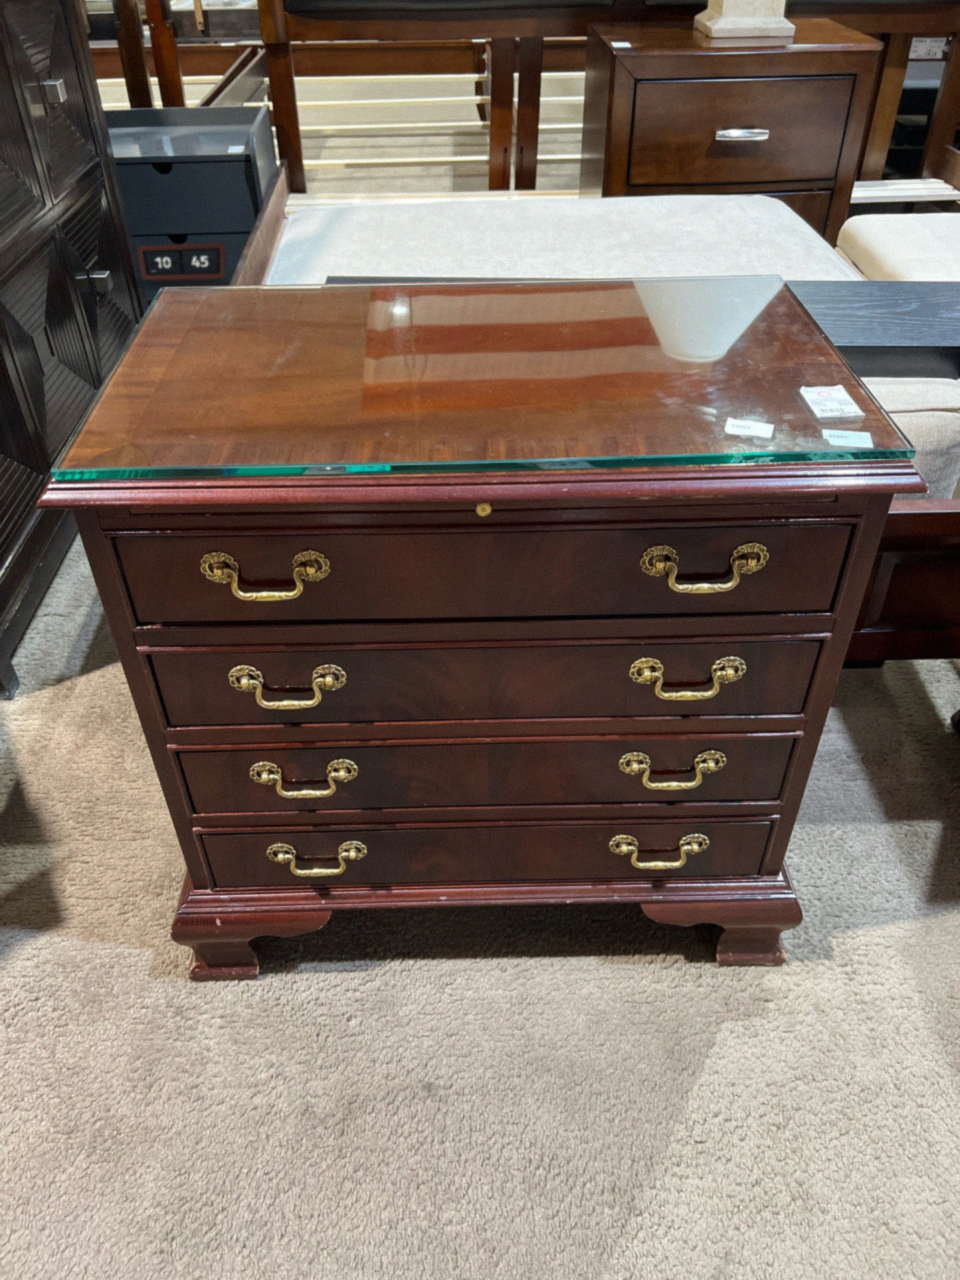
10:45
